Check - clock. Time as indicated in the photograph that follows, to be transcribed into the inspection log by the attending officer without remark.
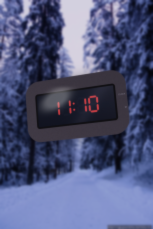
11:10
